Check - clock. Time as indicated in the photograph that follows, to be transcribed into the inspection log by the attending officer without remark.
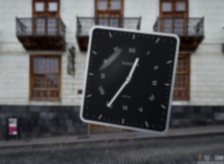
12:35
